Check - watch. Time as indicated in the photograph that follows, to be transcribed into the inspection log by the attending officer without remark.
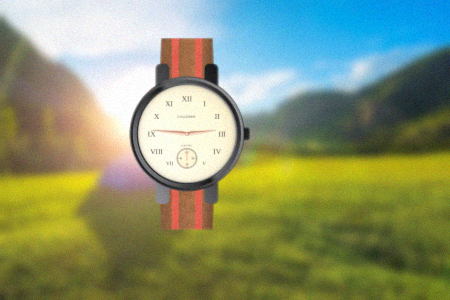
2:46
